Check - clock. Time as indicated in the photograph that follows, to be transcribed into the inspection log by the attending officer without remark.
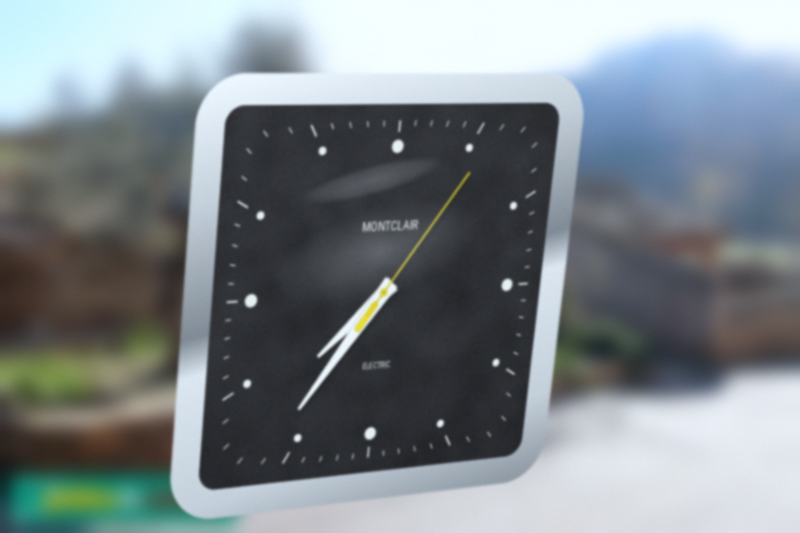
7:36:06
